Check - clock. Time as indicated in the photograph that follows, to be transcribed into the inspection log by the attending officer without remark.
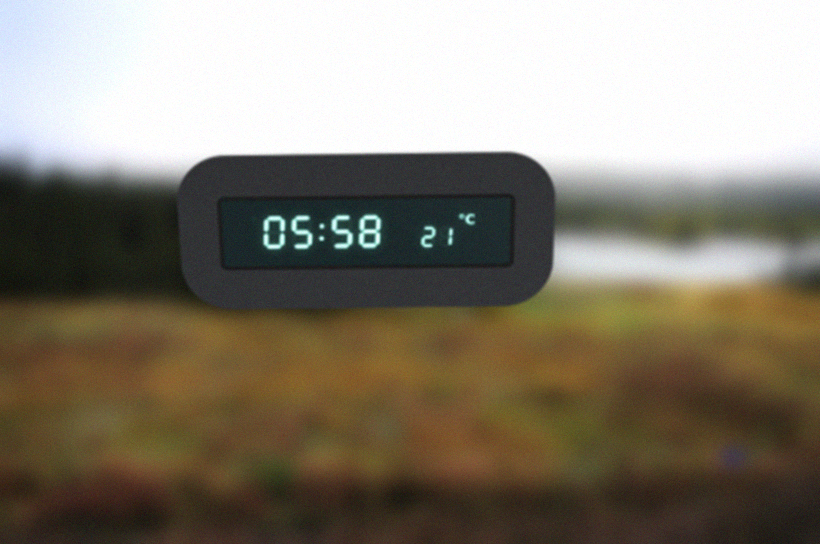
5:58
